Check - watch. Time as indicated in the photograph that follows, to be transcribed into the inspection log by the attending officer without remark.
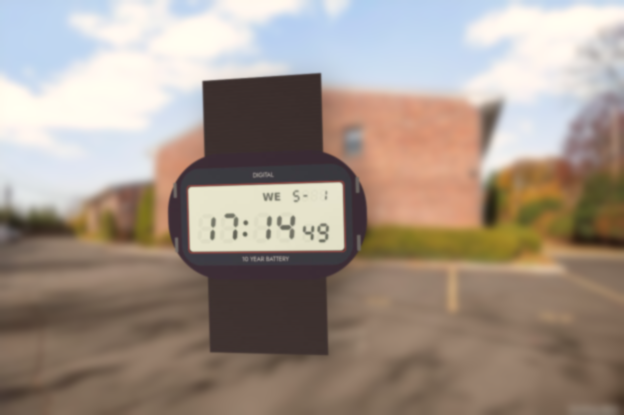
17:14:49
